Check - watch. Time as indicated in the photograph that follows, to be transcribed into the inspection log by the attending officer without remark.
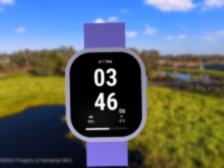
3:46
